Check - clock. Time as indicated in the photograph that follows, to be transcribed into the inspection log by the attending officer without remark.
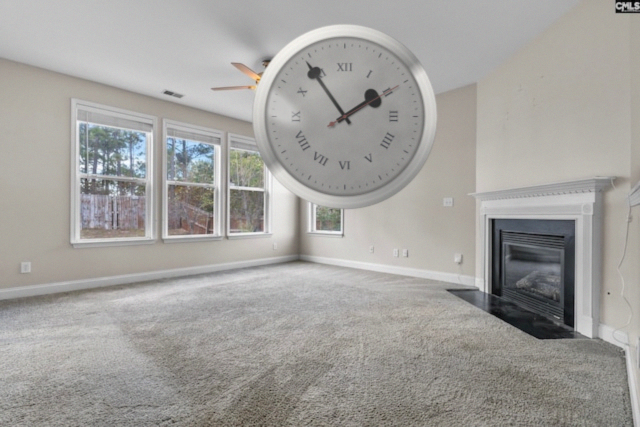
1:54:10
